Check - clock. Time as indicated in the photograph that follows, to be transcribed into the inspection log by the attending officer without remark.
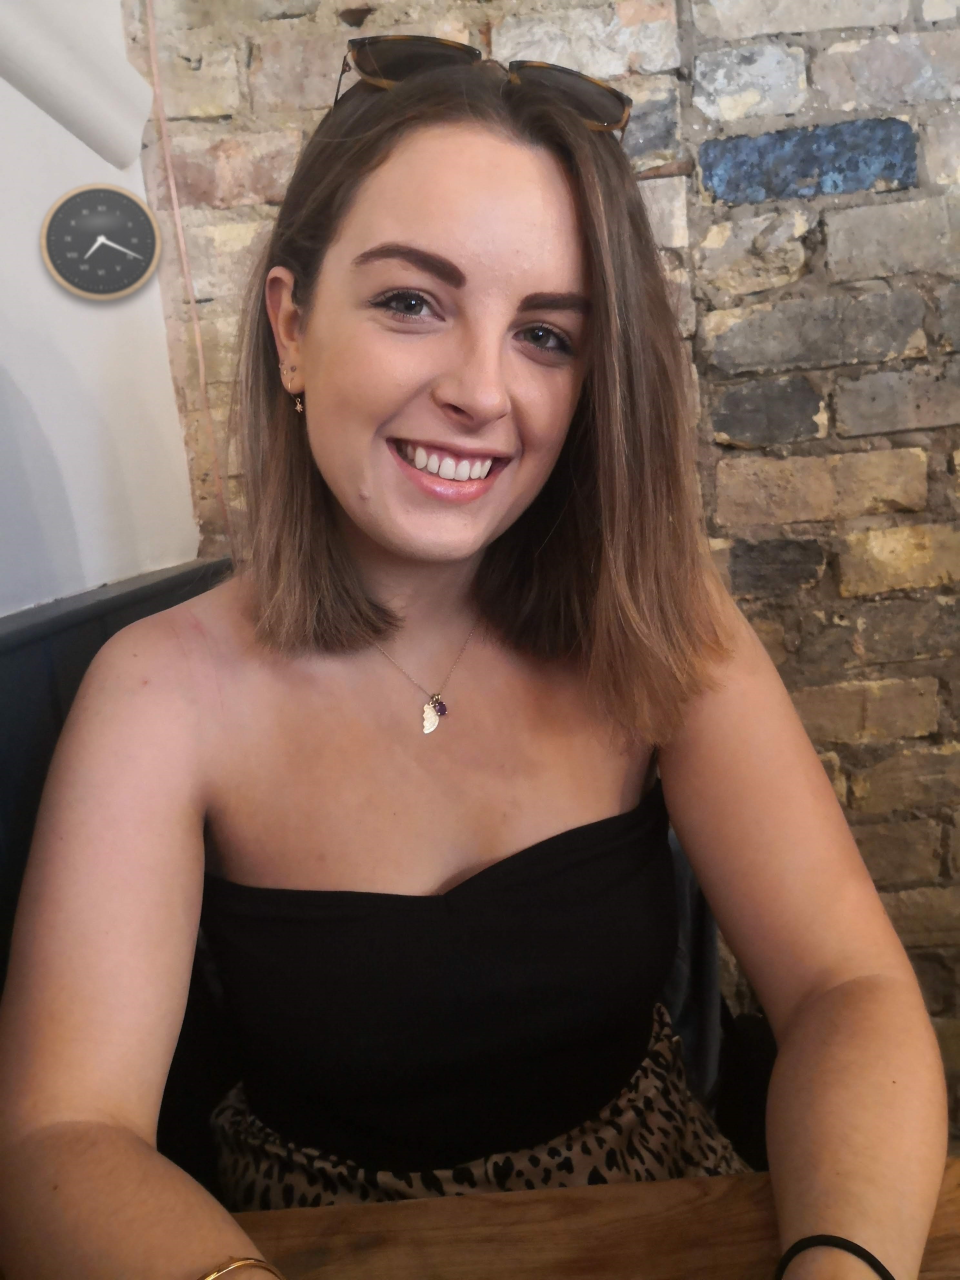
7:19
